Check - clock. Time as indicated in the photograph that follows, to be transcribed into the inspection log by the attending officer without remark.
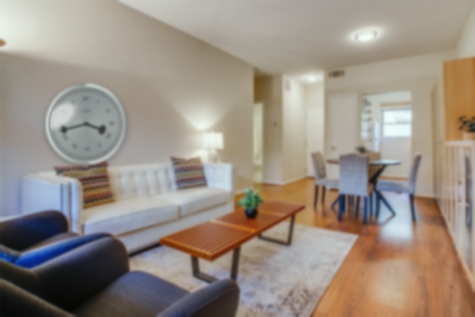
3:43
